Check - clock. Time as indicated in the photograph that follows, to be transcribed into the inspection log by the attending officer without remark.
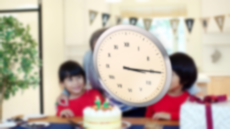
3:15
